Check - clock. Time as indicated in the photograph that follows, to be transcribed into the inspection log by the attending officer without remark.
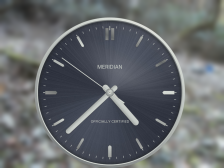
4:37:51
